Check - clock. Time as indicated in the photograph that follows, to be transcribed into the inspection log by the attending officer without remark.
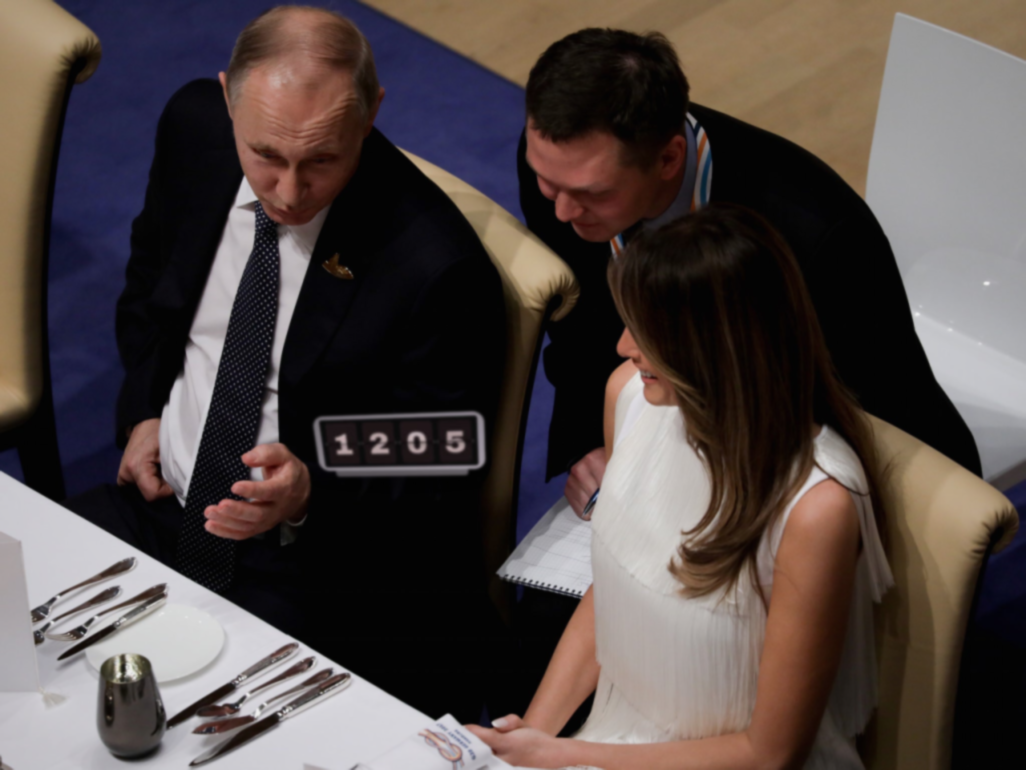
12:05
